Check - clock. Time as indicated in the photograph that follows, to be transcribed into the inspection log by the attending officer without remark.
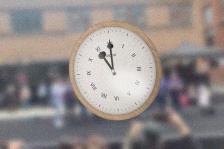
11:00
